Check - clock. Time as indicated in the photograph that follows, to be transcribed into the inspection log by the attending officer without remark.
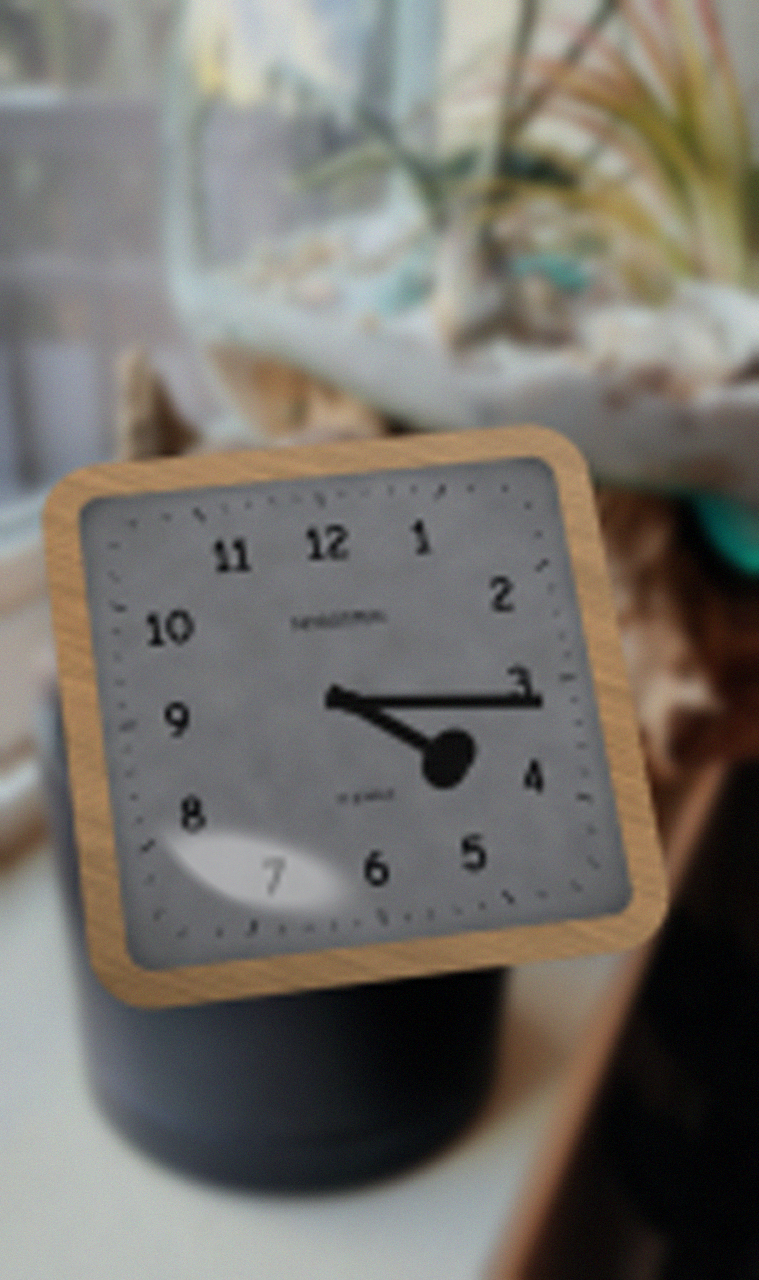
4:16
